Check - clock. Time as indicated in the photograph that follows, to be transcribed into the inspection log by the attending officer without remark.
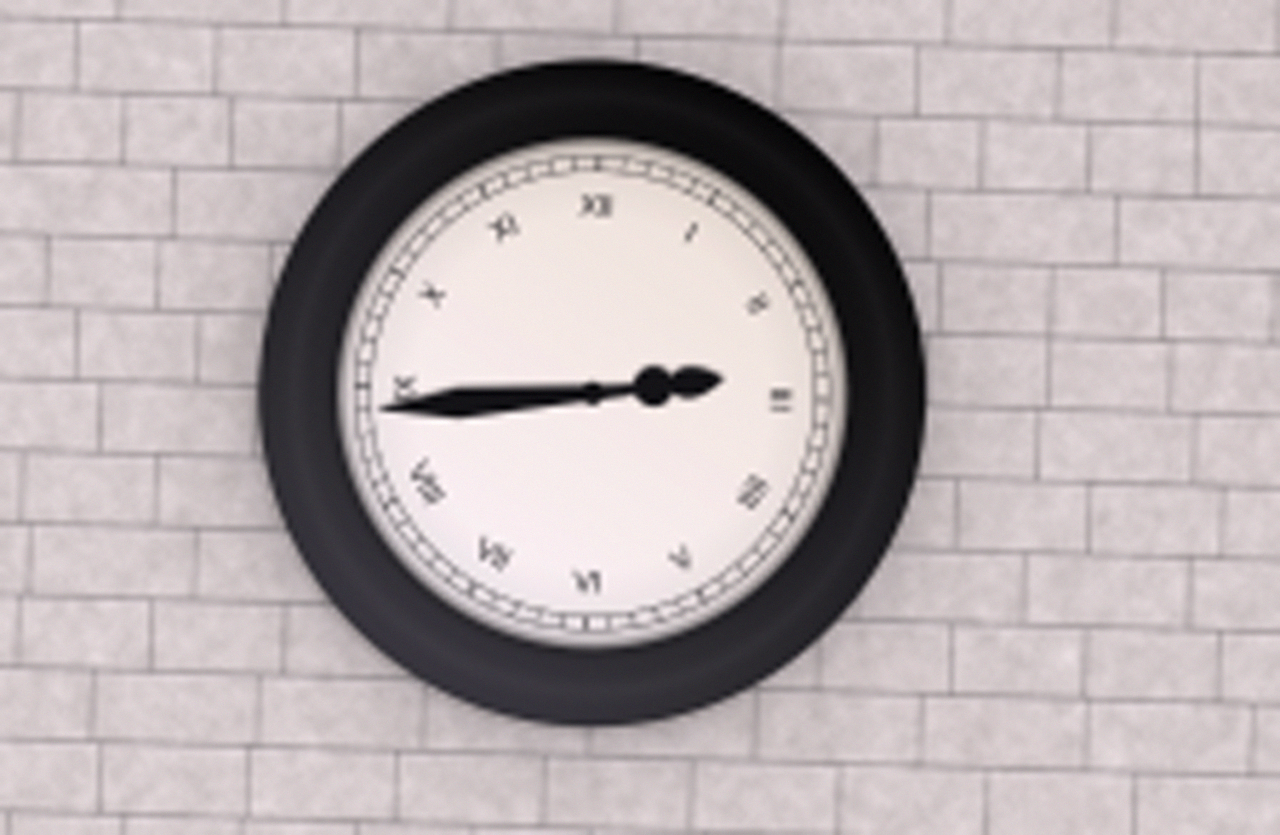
2:44
